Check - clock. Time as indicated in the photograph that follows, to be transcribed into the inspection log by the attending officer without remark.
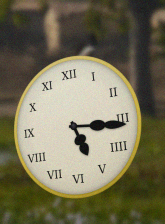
5:16
